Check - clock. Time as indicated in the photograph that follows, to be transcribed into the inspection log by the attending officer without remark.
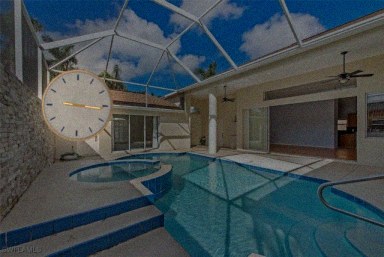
9:16
